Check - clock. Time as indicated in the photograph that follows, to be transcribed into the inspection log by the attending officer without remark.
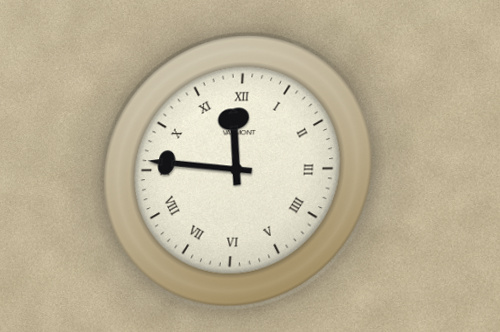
11:46
